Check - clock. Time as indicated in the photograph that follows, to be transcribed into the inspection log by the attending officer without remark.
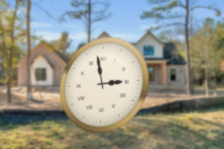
2:58
